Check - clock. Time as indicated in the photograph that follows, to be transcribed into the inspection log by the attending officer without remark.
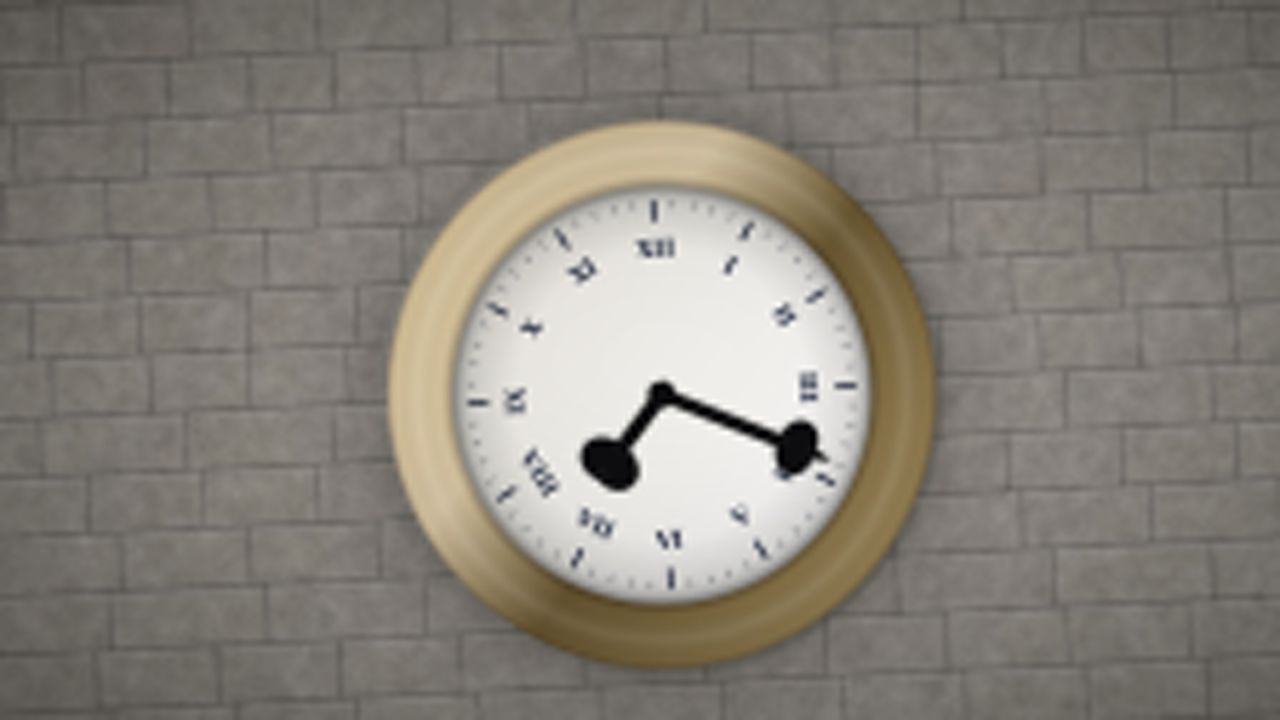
7:19
